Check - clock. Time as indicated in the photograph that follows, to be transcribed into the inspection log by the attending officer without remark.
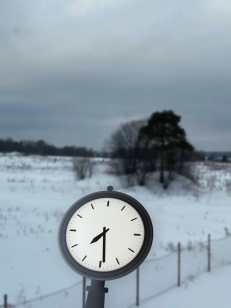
7:29
